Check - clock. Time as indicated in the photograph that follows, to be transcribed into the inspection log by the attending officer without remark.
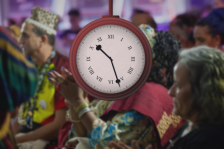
10:27
